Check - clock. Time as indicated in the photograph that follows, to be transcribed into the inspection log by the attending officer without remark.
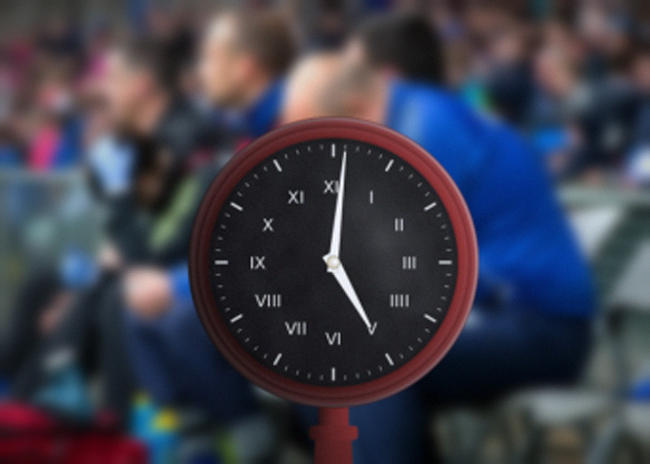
5:01
